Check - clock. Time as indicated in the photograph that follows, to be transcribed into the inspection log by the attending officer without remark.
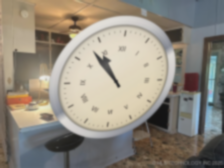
10:53
